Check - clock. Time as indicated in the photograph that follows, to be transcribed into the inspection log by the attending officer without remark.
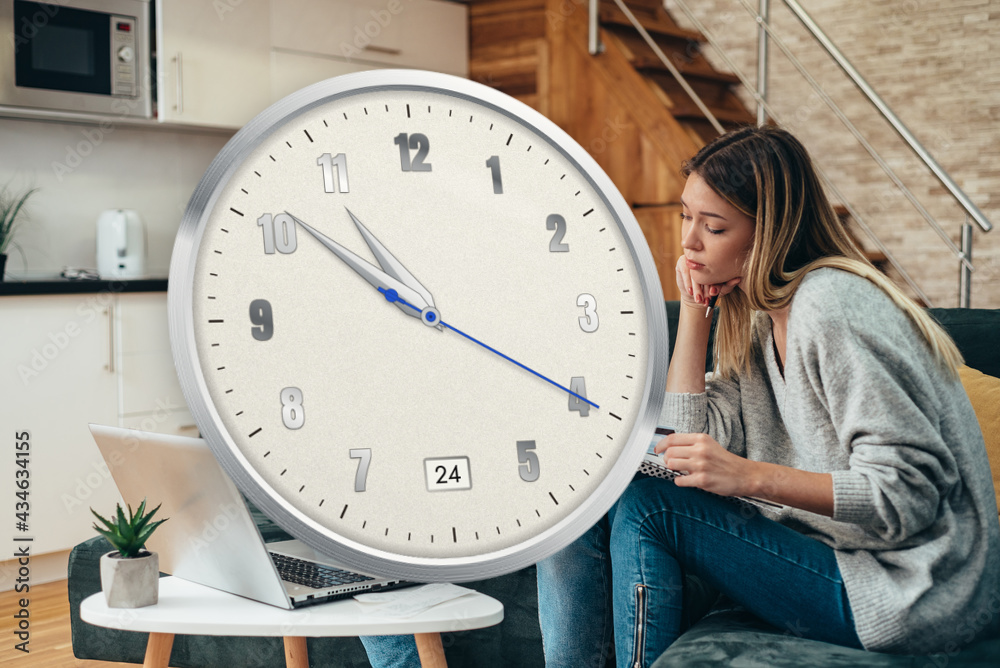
10:51:20
